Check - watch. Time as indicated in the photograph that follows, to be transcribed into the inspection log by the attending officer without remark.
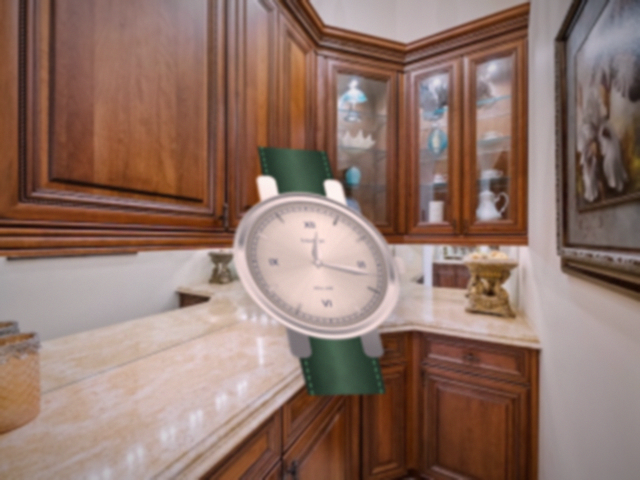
12:17
